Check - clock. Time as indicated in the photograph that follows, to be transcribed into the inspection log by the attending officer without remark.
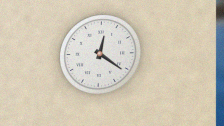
12:21
